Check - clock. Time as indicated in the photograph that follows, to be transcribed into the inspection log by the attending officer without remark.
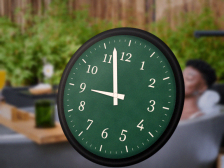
8:57
